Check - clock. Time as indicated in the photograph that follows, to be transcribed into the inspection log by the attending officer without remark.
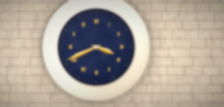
3:41
